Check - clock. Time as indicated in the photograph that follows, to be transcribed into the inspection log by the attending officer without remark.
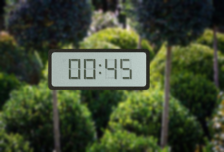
0:45
